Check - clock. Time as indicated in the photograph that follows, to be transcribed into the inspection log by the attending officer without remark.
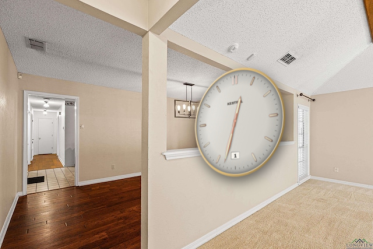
12:33
